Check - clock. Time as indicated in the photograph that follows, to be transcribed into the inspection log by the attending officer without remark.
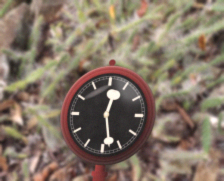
12:28
